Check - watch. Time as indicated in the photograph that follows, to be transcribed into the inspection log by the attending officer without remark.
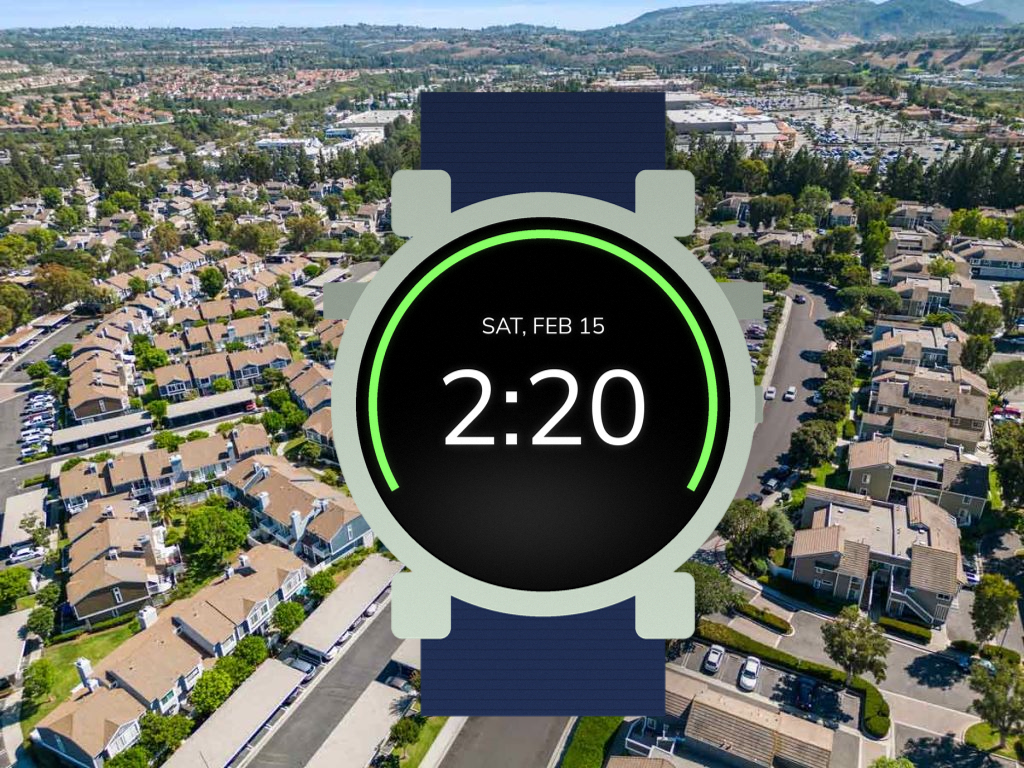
2:20
